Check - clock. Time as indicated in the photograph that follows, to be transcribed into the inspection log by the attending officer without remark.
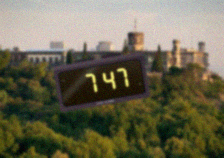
7:47
